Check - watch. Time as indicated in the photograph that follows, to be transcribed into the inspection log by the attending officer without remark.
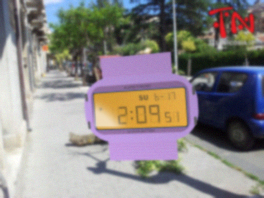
2:09
